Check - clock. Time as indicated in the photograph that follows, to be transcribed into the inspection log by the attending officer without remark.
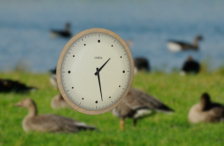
1:28
